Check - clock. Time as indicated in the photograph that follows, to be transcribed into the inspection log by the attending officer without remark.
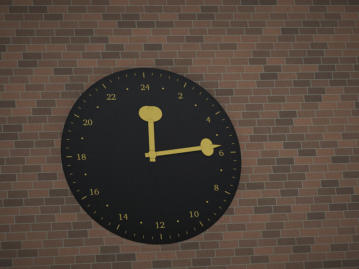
0:14
